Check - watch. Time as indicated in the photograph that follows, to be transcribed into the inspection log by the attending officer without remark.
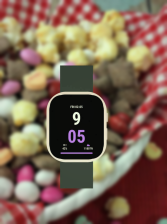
9:05
